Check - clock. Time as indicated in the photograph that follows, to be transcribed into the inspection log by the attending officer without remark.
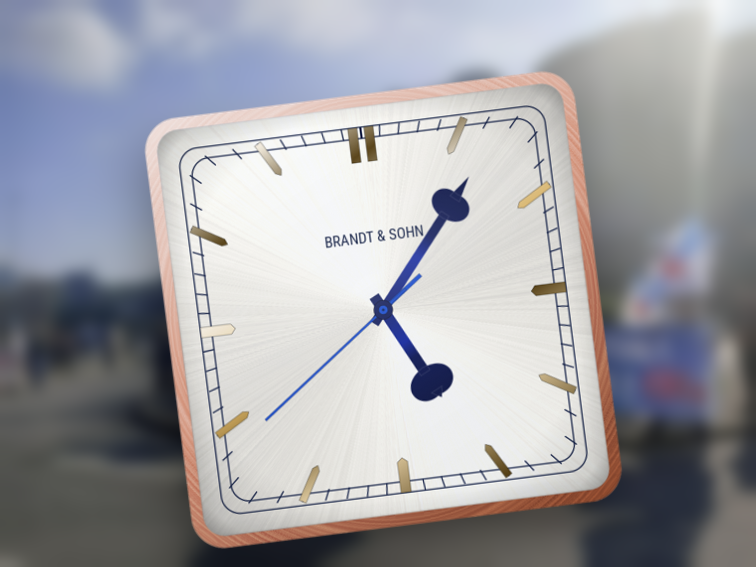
5:06:39
